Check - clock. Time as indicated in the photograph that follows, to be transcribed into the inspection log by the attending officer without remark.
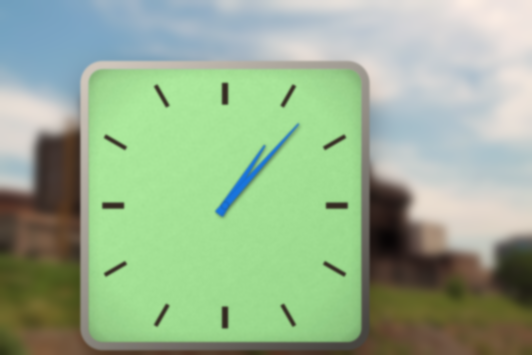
1:07
